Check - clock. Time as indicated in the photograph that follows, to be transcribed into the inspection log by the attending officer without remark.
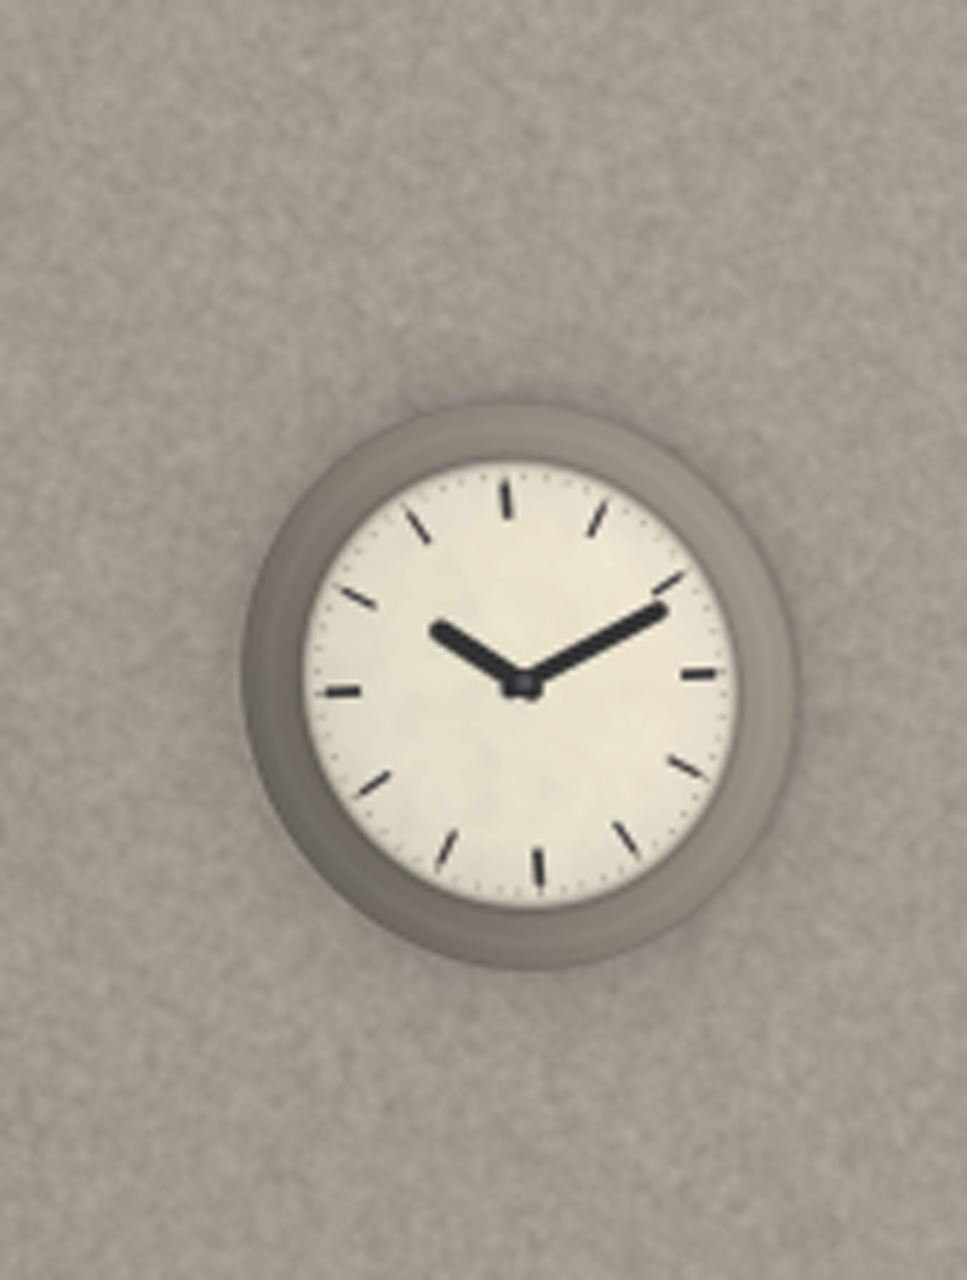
10:11
